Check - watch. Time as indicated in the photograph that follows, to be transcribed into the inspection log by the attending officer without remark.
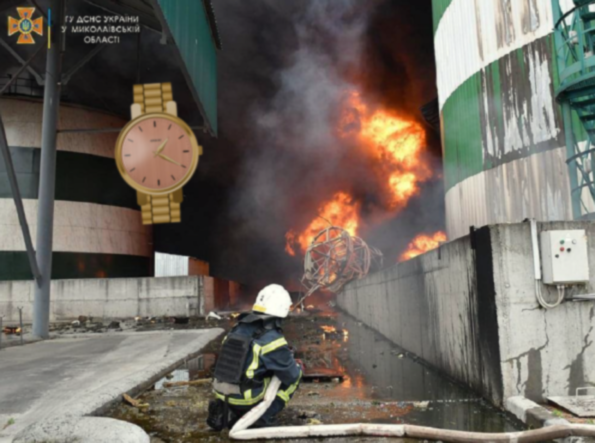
1:20
